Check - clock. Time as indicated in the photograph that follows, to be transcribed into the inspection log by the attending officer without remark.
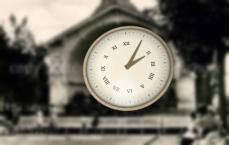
2:05
